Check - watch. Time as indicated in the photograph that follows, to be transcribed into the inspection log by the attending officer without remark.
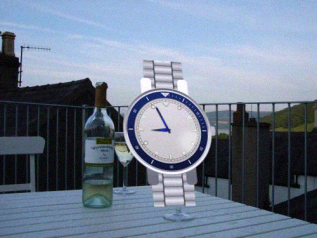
8:56
